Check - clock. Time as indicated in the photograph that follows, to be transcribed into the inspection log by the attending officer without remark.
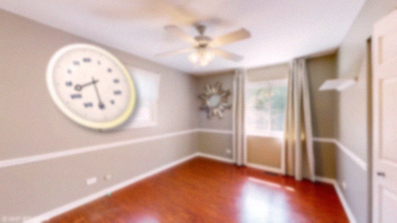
8:30
